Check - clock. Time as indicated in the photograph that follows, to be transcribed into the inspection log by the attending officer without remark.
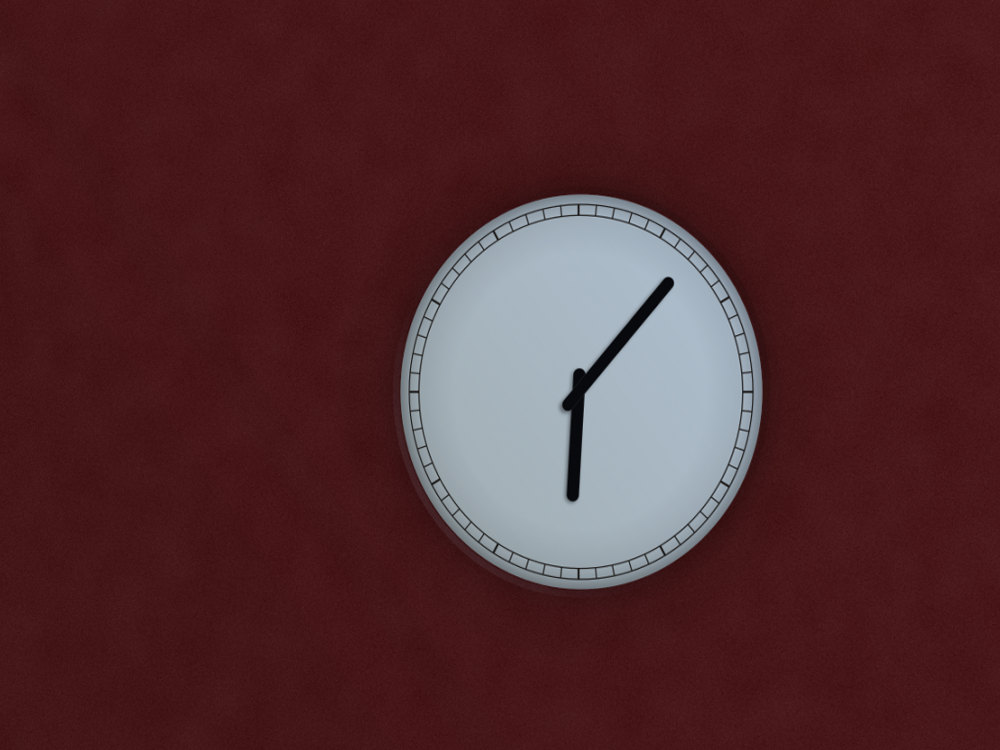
6:07
